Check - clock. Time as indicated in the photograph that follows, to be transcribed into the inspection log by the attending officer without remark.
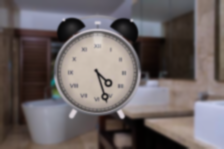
4:27
